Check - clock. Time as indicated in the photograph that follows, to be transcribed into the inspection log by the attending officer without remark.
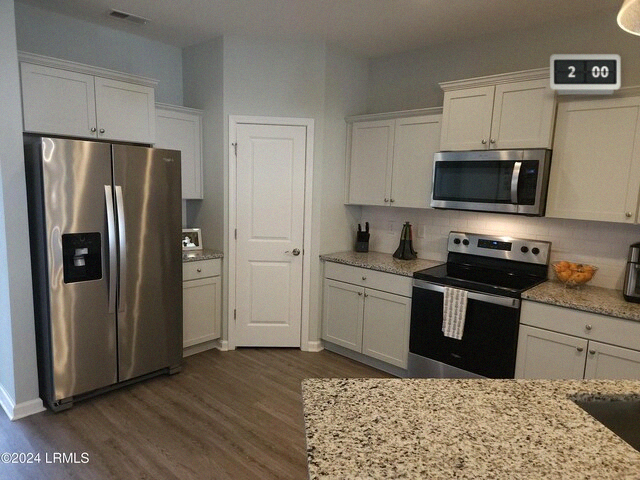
2:00
